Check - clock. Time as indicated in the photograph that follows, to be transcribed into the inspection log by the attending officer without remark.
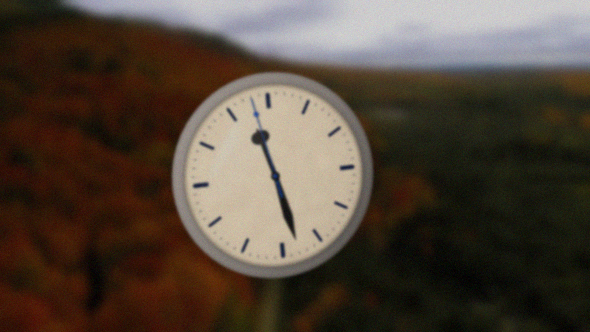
11:27:58
